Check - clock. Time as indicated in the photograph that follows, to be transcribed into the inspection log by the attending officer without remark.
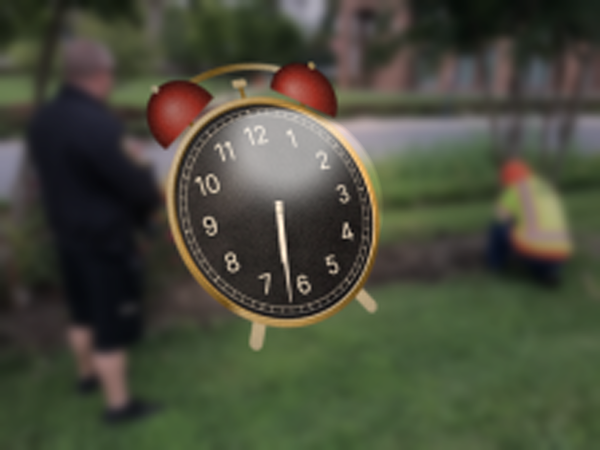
6:32
